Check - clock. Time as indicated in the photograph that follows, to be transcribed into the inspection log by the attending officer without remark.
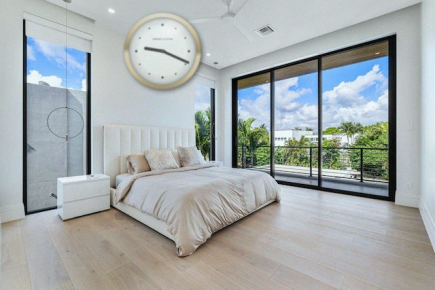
9:19
